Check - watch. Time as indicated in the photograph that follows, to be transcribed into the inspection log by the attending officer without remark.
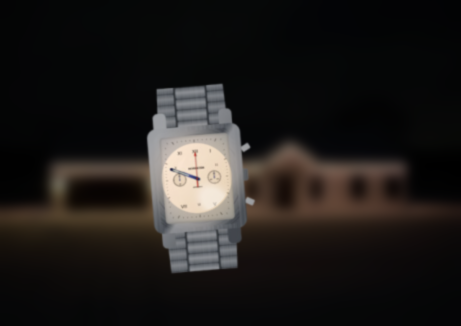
9:49
